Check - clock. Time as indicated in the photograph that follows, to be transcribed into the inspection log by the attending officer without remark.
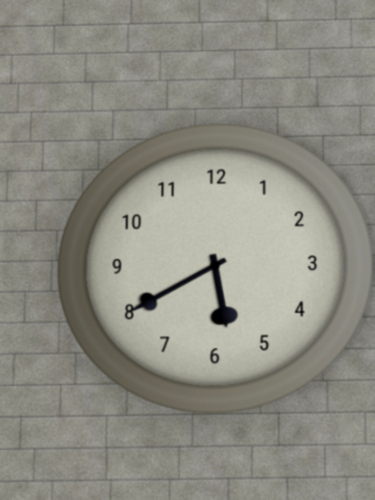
5:40
